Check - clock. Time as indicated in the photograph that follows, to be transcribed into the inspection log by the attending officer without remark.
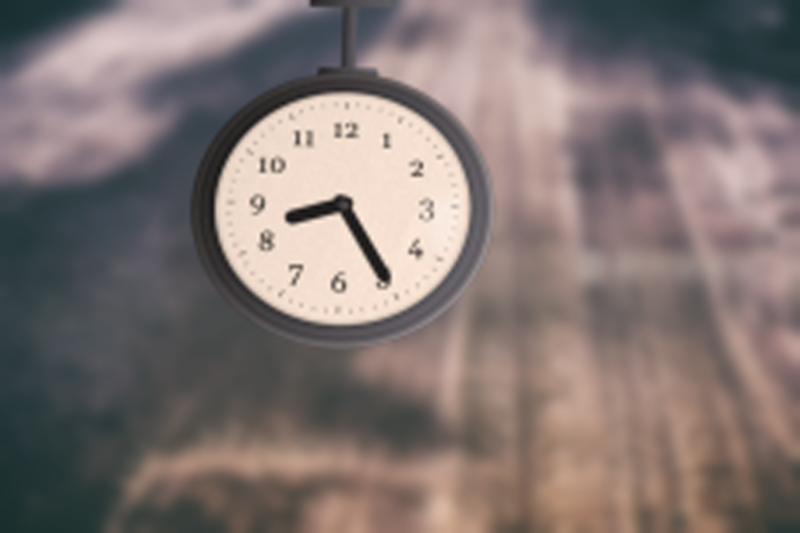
8:25
